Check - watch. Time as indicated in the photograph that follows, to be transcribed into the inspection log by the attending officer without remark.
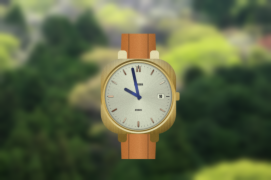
9:58
